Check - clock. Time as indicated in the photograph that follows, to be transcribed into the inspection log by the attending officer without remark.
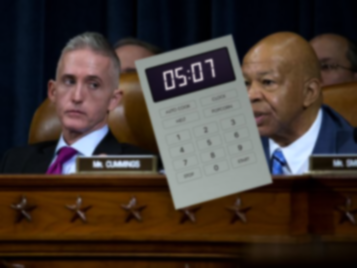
5:07
